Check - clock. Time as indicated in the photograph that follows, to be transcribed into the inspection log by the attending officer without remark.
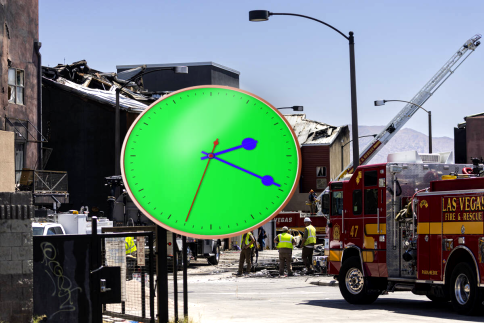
2:19:33
